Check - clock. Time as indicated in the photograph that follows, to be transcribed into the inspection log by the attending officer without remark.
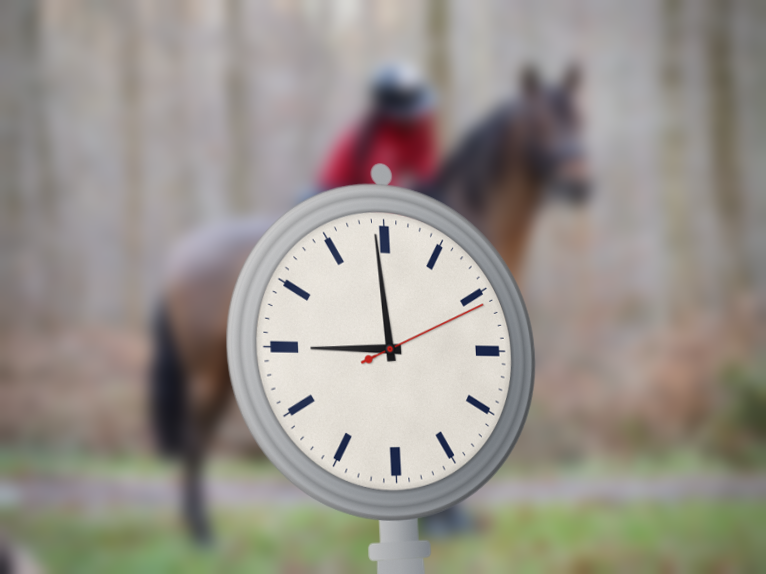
8:59:11
